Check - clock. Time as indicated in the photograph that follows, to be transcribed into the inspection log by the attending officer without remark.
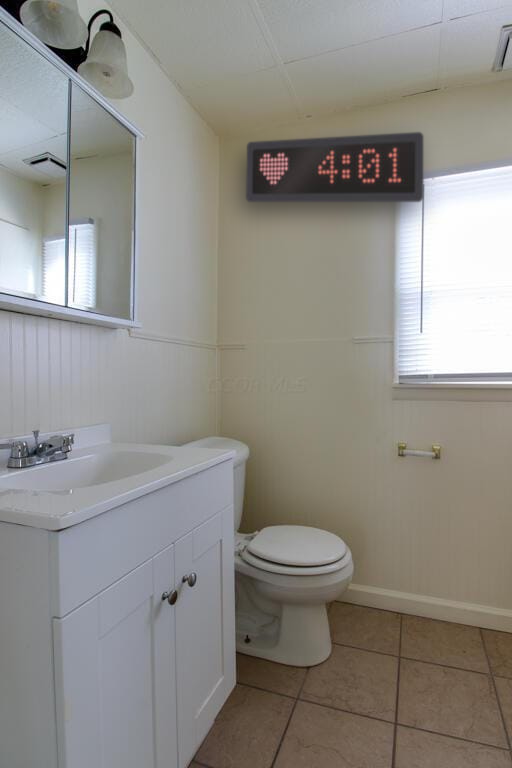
4:01
